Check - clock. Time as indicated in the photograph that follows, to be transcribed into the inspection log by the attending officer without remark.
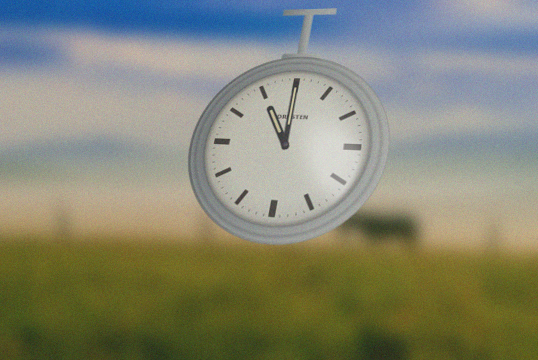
11:00
